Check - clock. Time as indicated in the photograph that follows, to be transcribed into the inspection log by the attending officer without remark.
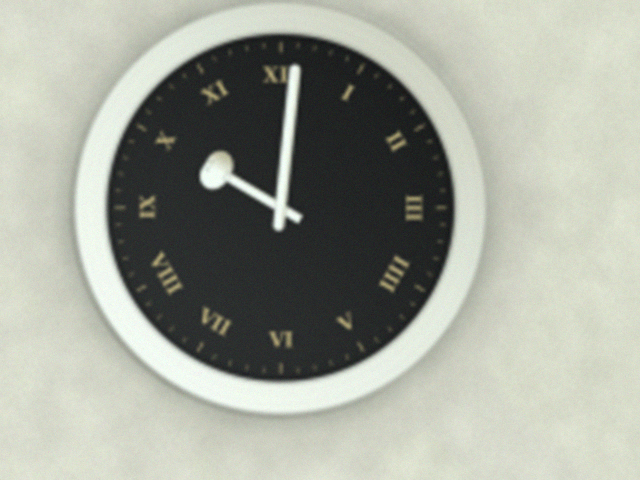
10:01
